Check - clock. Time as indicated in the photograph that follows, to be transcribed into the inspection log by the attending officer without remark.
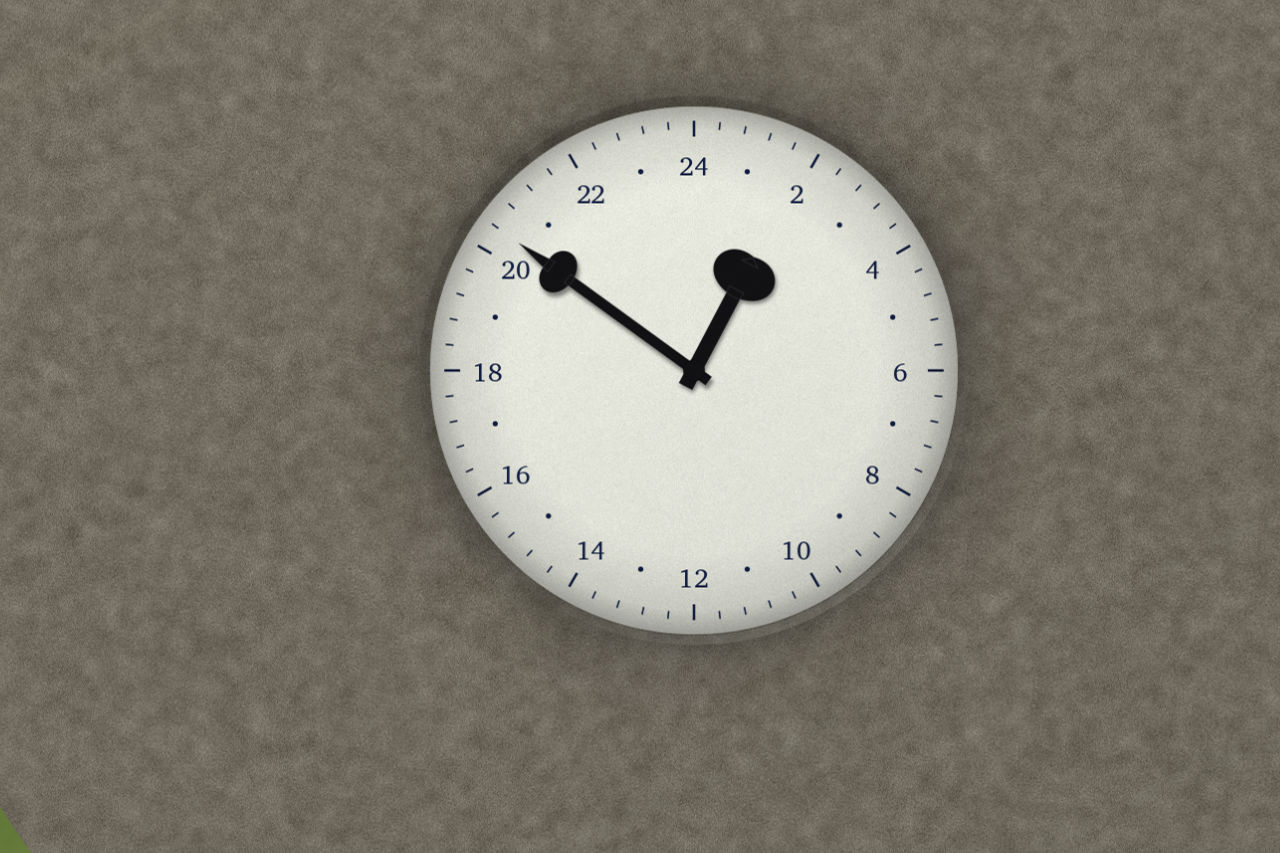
1:51
